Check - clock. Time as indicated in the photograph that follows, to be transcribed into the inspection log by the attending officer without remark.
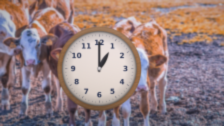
1:00
